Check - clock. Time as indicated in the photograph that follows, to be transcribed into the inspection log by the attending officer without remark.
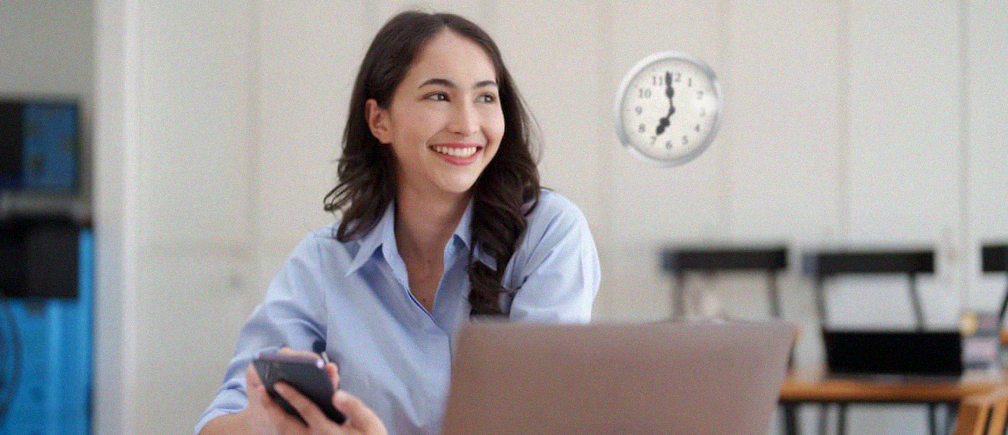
6:58
